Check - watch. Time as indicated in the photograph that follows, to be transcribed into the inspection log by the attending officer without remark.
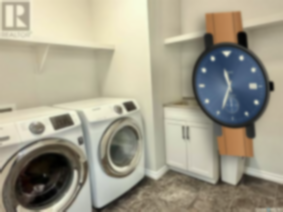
11:34
